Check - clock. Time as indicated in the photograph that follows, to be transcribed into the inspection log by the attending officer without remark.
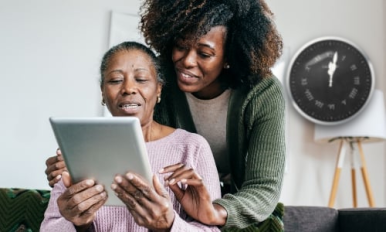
12:02
